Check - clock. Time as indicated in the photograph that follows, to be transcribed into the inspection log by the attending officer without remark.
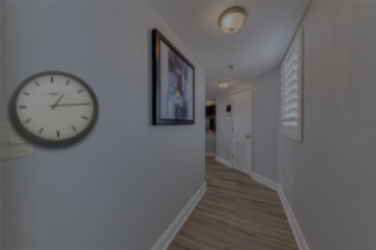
1:15
